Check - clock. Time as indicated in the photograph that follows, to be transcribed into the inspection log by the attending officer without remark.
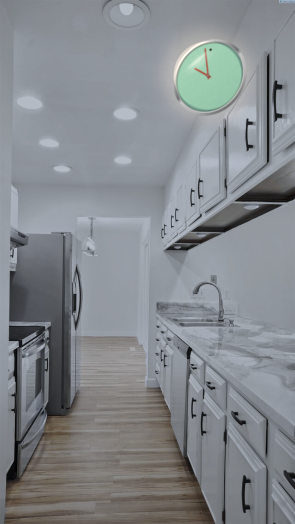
9:58
